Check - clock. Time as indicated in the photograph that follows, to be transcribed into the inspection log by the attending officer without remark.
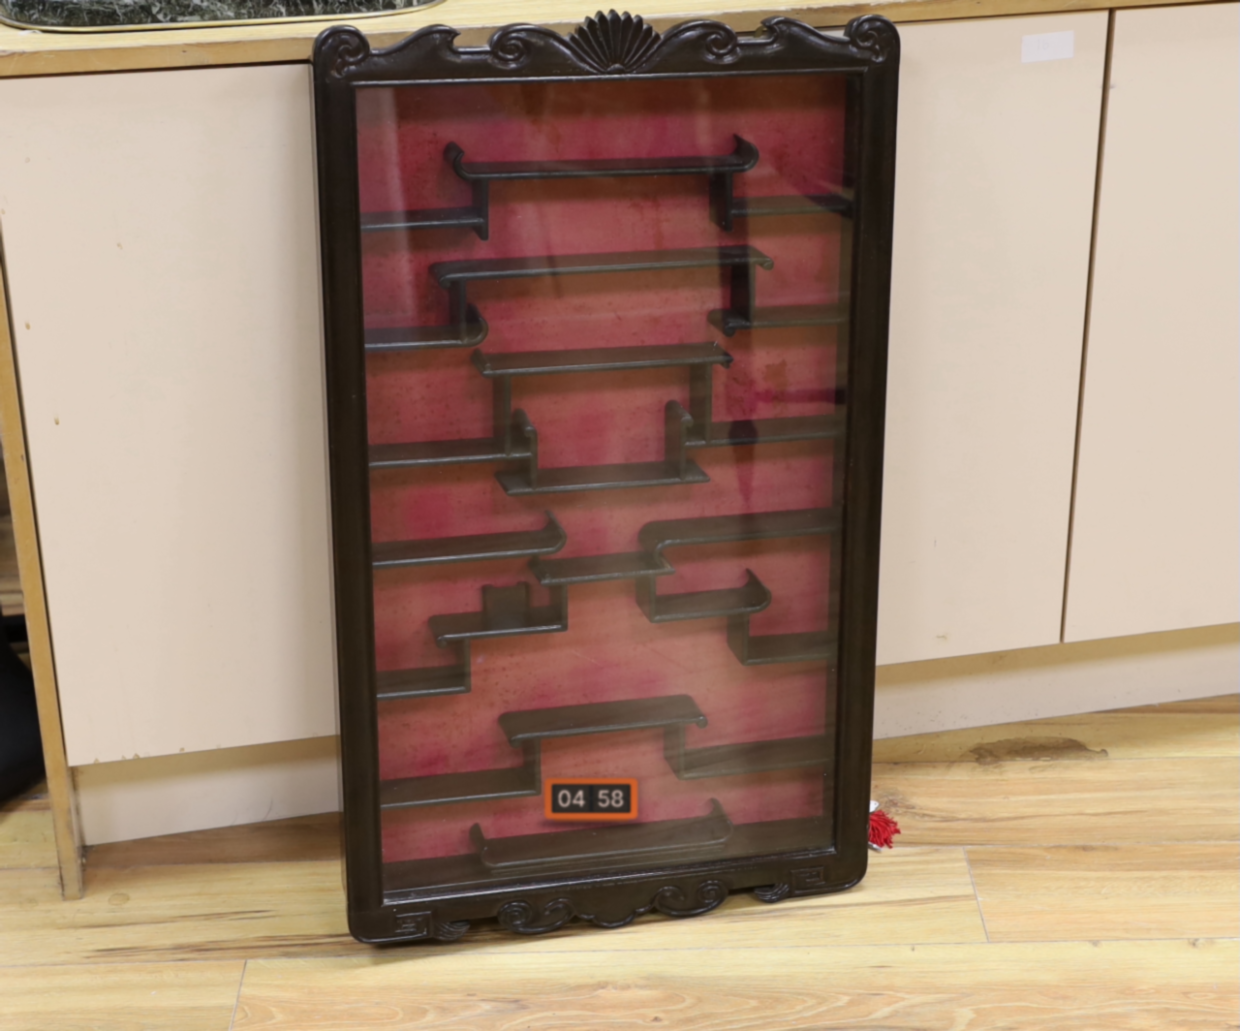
4:58
